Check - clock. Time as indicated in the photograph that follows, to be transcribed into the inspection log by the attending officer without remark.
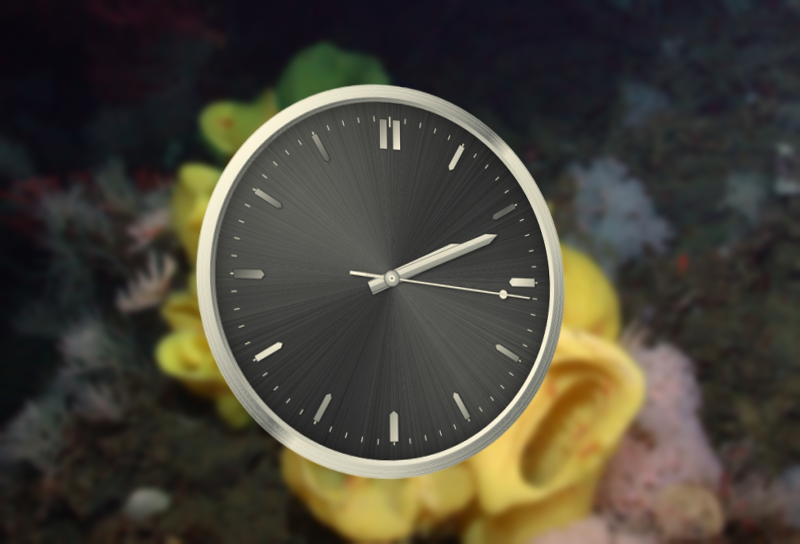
2:11:16
